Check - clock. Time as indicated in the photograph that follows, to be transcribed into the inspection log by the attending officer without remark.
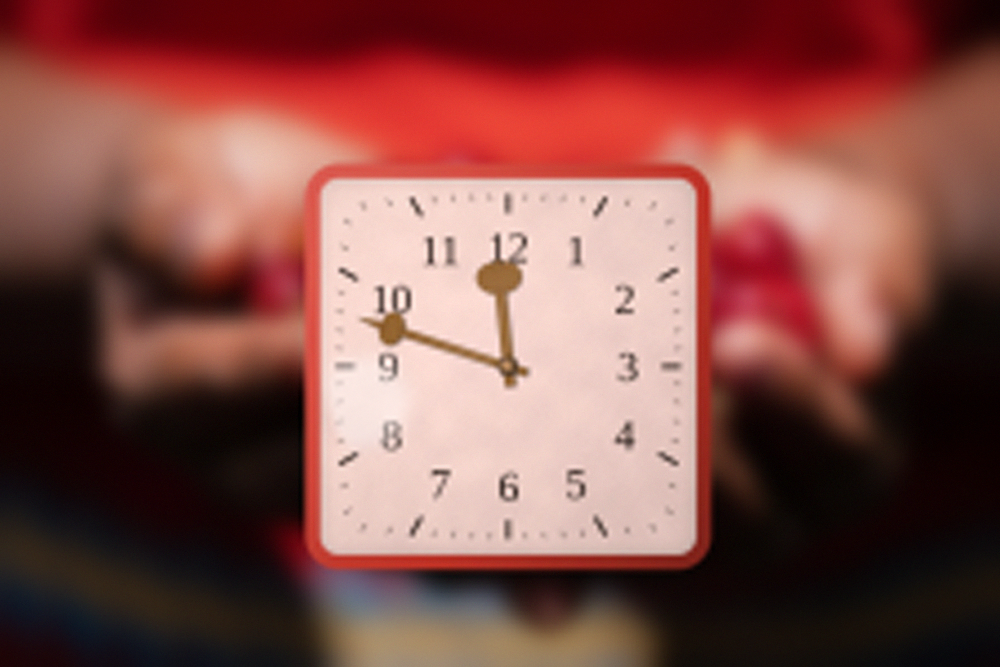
11:48
